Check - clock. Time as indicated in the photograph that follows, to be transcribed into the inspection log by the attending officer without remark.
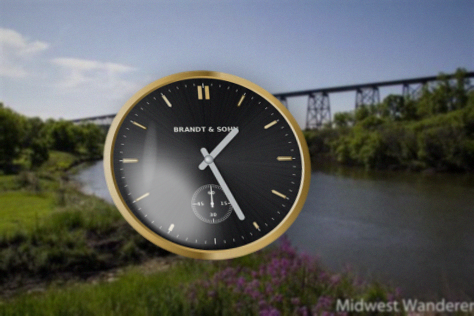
1:26
